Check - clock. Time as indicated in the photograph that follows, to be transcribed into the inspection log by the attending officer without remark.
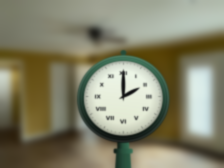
2:00
